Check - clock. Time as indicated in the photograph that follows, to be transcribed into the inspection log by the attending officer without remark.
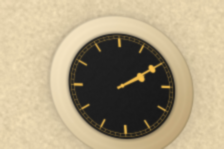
2:10
